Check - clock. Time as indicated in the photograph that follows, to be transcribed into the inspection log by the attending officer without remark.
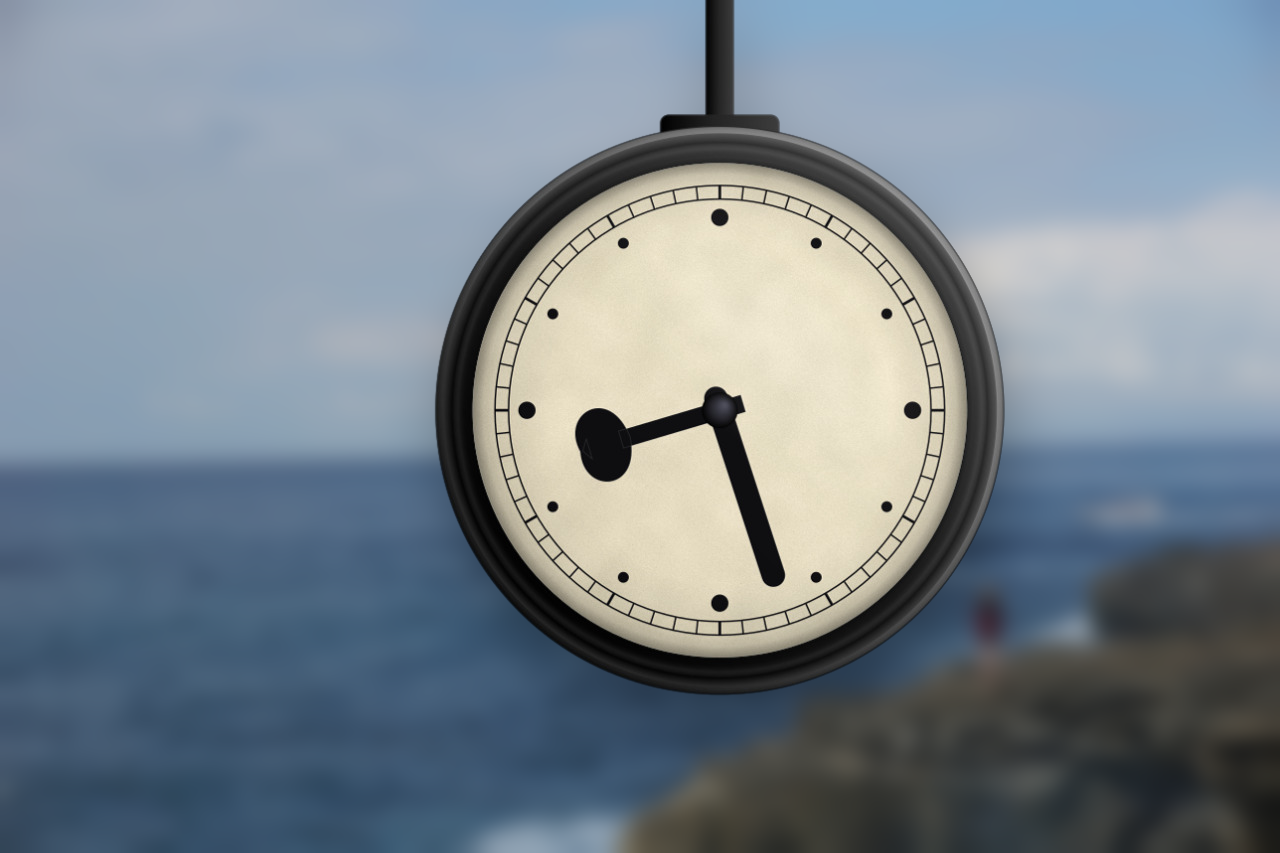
8:27
